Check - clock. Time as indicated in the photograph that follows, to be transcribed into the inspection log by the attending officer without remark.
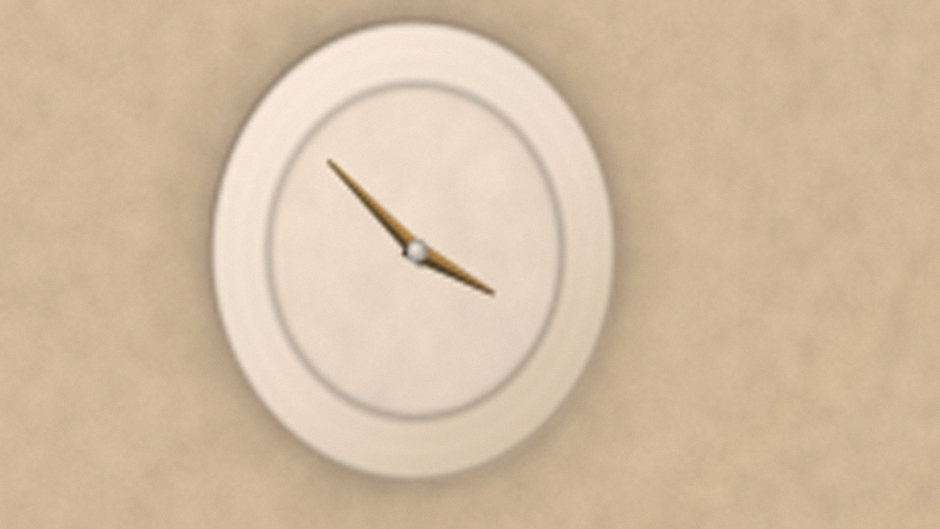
3:52
